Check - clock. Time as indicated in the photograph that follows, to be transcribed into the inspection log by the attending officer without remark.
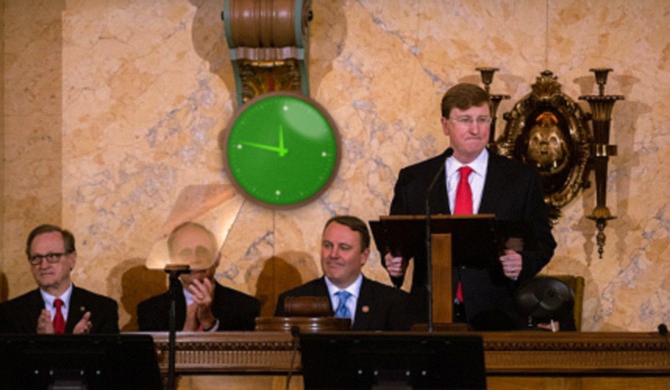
11:46
